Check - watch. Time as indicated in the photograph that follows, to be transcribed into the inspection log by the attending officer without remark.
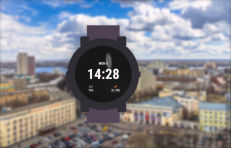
14:28
